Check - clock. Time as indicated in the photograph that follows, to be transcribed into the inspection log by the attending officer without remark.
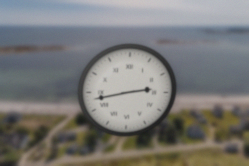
2:43
